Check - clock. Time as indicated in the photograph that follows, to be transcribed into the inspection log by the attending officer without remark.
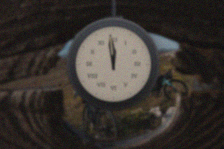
11:59
